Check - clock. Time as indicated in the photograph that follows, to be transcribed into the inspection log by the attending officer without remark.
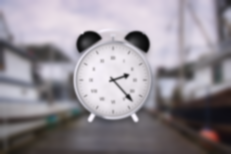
2:23
